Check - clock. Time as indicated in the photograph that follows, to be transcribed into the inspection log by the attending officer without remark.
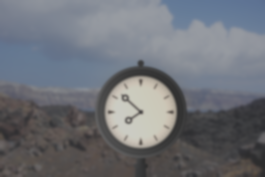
7:52
